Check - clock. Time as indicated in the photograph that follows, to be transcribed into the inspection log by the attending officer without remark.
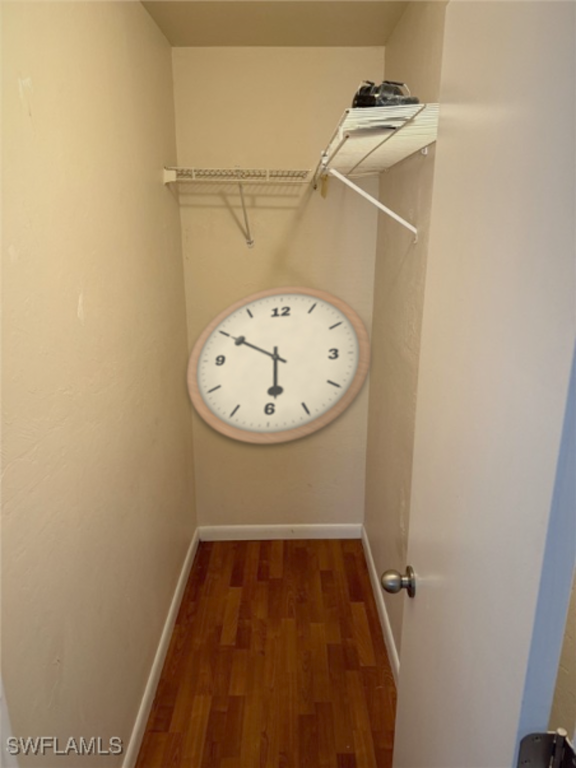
5:50
